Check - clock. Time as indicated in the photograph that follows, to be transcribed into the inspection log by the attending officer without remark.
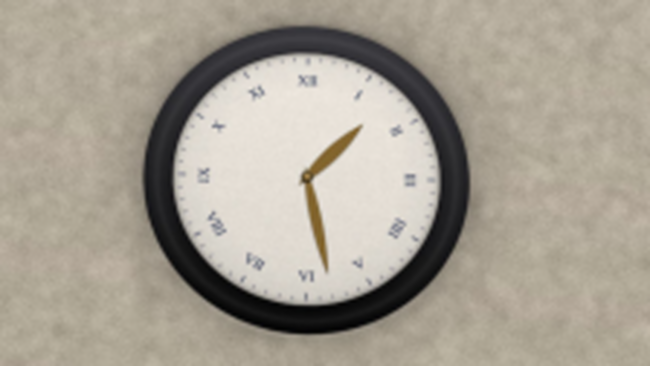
1:28
